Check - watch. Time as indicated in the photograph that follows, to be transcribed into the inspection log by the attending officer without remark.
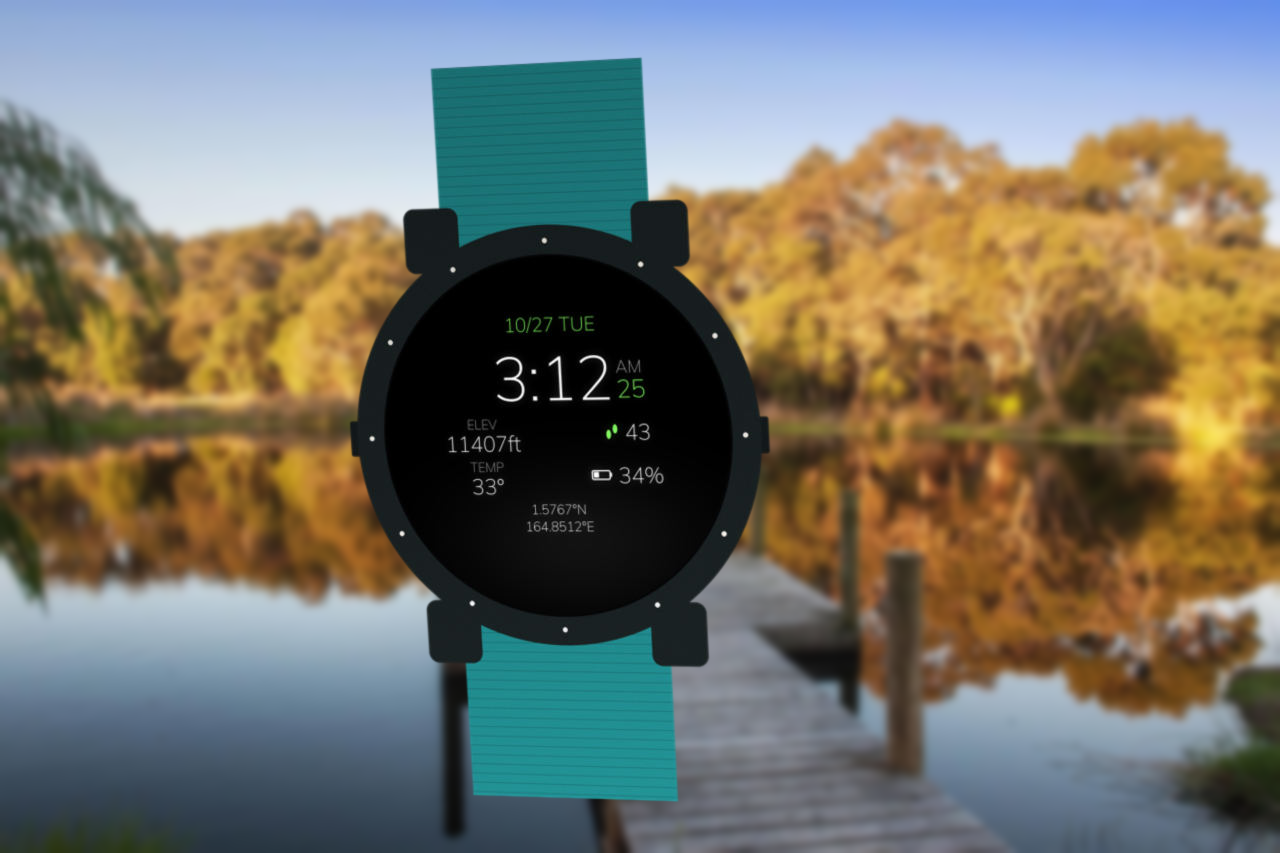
3:12:25
